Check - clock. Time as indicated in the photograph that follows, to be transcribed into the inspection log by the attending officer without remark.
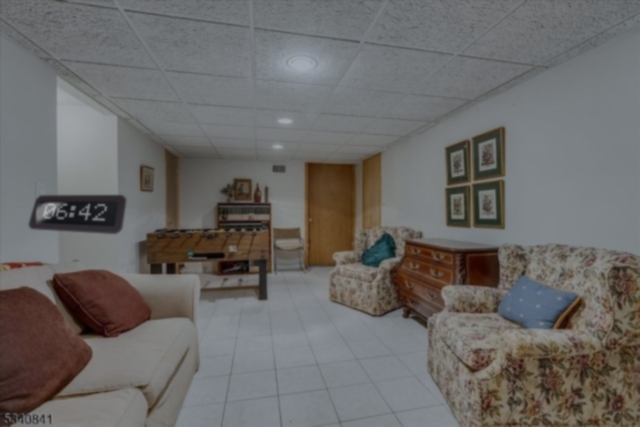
6:42
